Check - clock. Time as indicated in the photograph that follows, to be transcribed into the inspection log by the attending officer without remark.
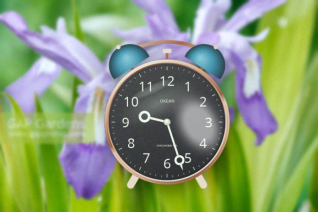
9:27
